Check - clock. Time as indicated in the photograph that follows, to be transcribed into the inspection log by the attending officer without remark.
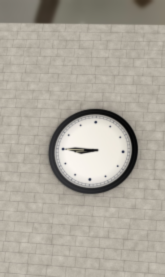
8:45
